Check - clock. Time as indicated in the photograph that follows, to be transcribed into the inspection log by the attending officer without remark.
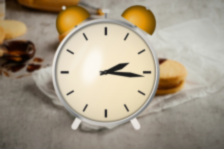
2:16
